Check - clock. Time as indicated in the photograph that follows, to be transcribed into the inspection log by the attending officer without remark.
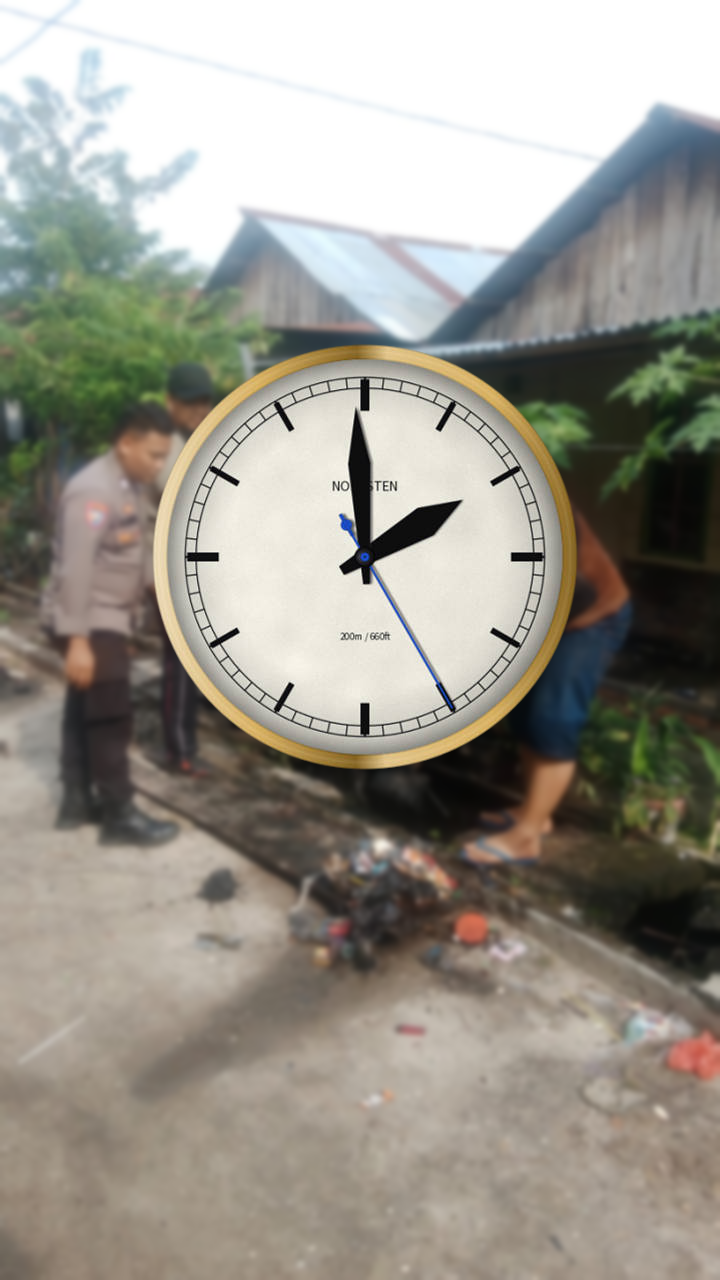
1:59:25
